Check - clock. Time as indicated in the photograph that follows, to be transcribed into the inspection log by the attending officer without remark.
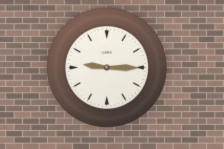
9:15
